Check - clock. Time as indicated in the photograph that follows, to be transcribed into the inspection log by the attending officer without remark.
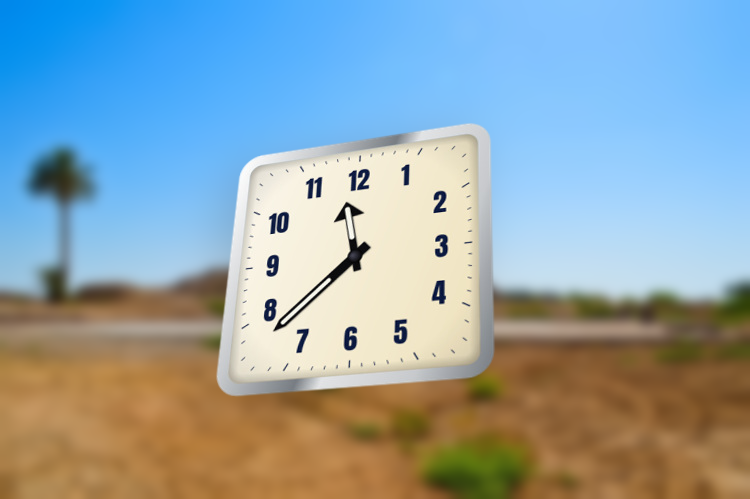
11:38
